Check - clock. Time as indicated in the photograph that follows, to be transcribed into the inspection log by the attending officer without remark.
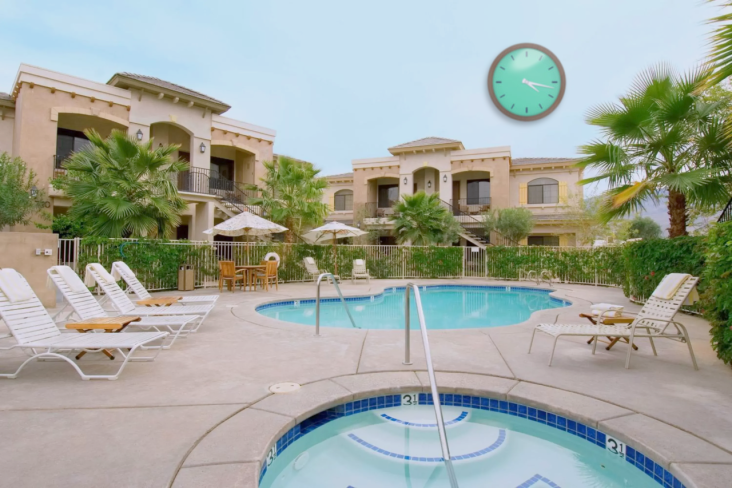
4:17
